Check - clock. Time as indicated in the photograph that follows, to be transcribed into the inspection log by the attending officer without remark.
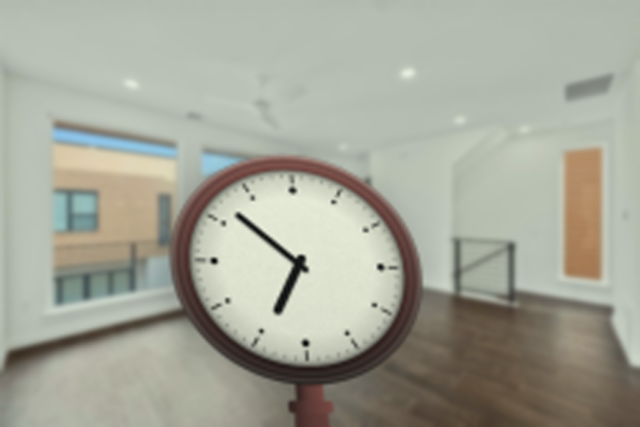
6:52
